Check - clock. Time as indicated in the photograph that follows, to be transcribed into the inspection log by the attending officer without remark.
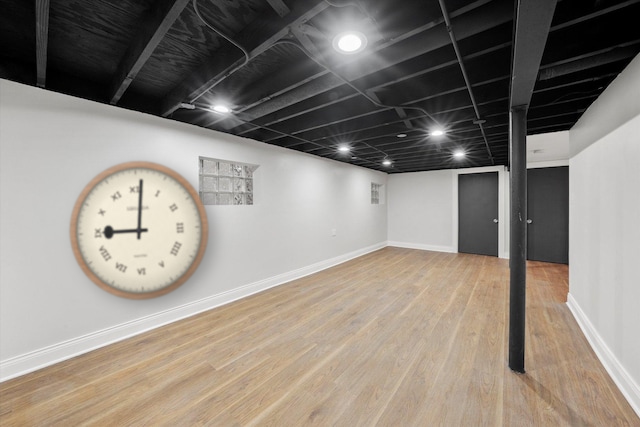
9:01
